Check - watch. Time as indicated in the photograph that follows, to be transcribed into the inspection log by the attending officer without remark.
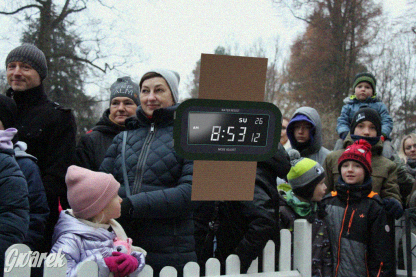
8:53:12
